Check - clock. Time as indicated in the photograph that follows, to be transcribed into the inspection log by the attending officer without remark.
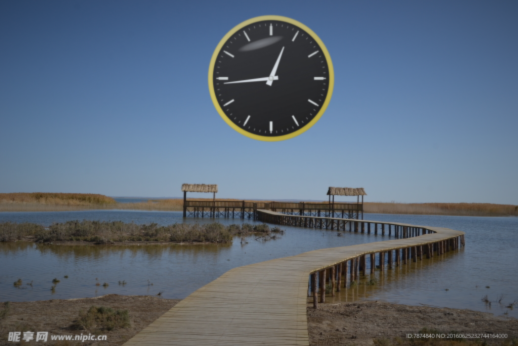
12:44
